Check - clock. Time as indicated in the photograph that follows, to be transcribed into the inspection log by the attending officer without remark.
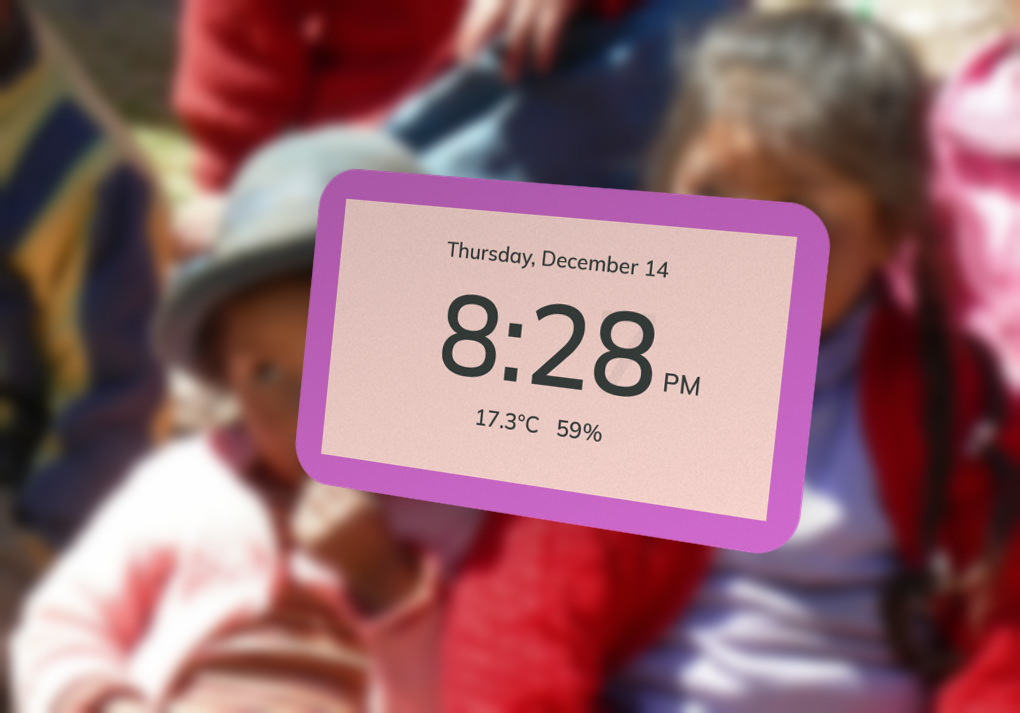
8:28
